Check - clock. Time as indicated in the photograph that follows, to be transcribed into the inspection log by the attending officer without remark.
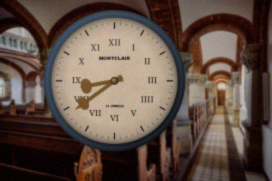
8:39
